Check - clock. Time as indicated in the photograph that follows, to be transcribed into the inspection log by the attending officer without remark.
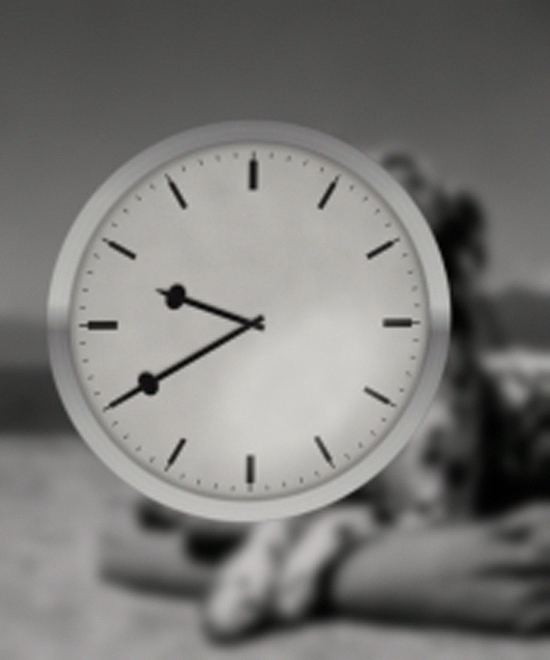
9:40
